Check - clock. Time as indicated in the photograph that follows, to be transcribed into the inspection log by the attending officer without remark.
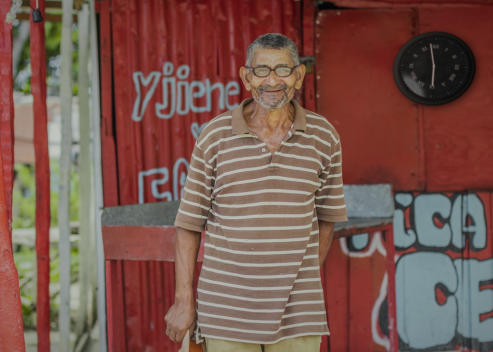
5:58
